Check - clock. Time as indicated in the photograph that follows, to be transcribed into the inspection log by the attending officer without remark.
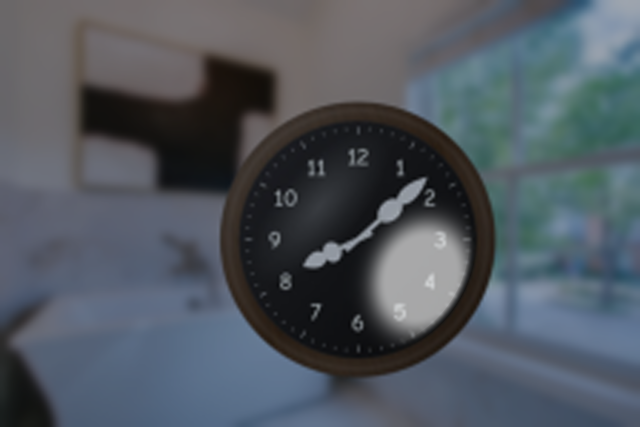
8:08
